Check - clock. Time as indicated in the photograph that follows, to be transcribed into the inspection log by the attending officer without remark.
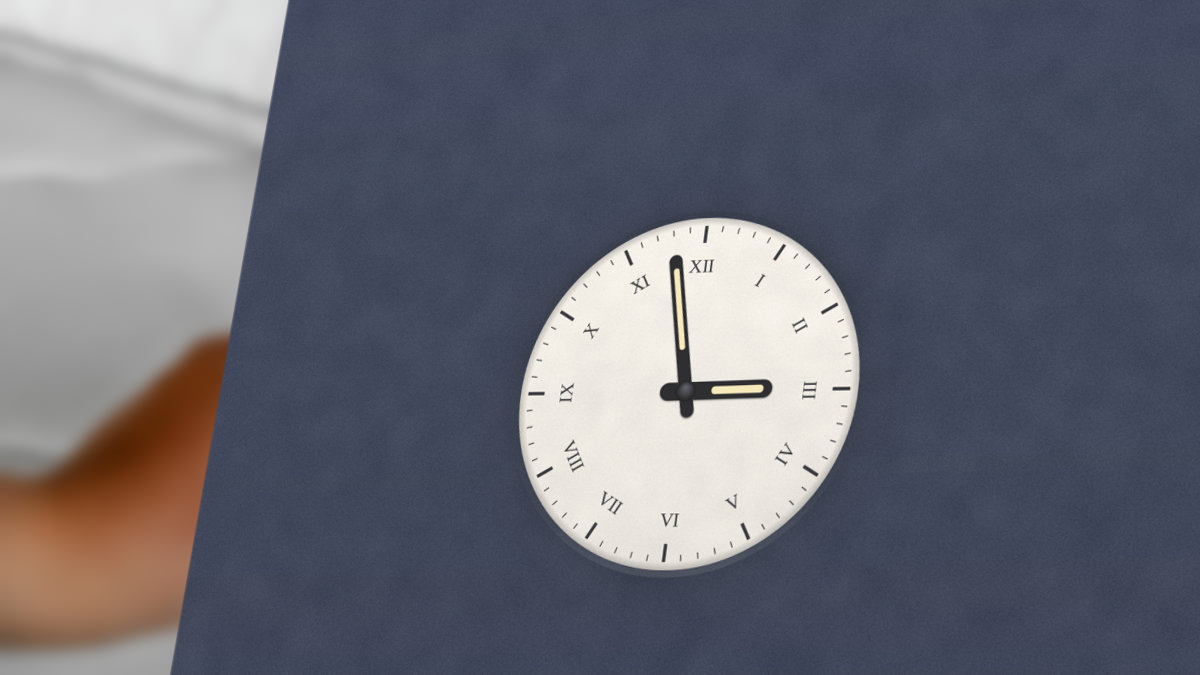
2:58
